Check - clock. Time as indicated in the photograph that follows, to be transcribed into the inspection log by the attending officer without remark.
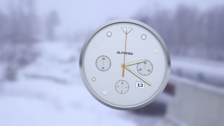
2:20
